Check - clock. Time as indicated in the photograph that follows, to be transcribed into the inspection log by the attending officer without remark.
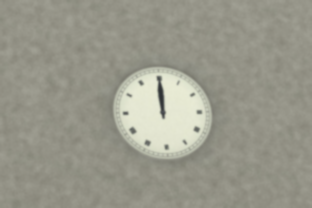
12:00
